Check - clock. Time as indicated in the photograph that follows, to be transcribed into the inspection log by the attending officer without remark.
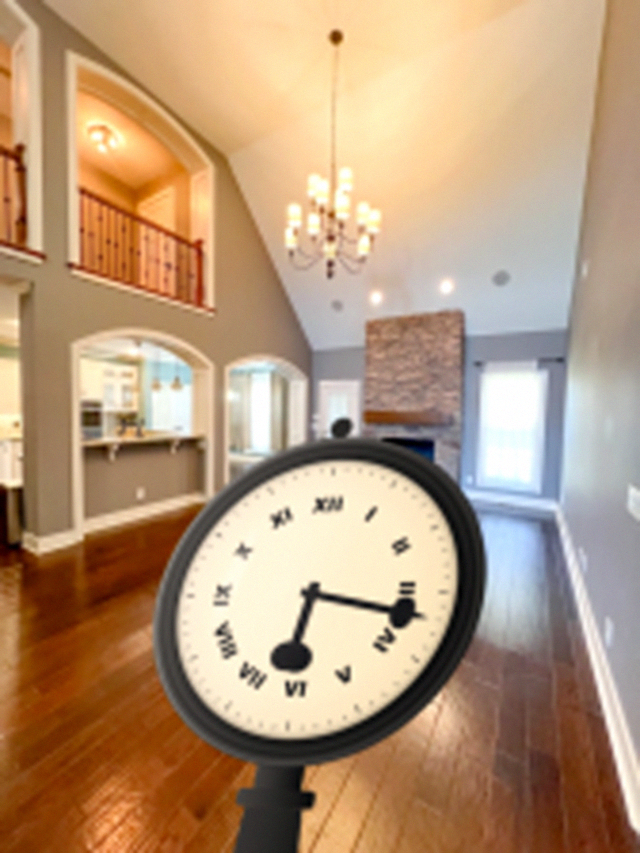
6:17
